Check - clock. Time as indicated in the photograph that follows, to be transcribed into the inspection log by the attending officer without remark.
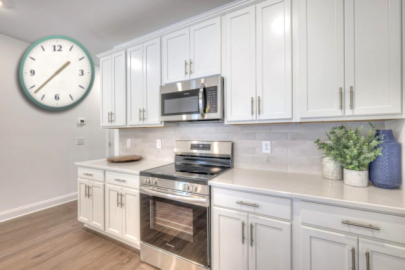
1:38
